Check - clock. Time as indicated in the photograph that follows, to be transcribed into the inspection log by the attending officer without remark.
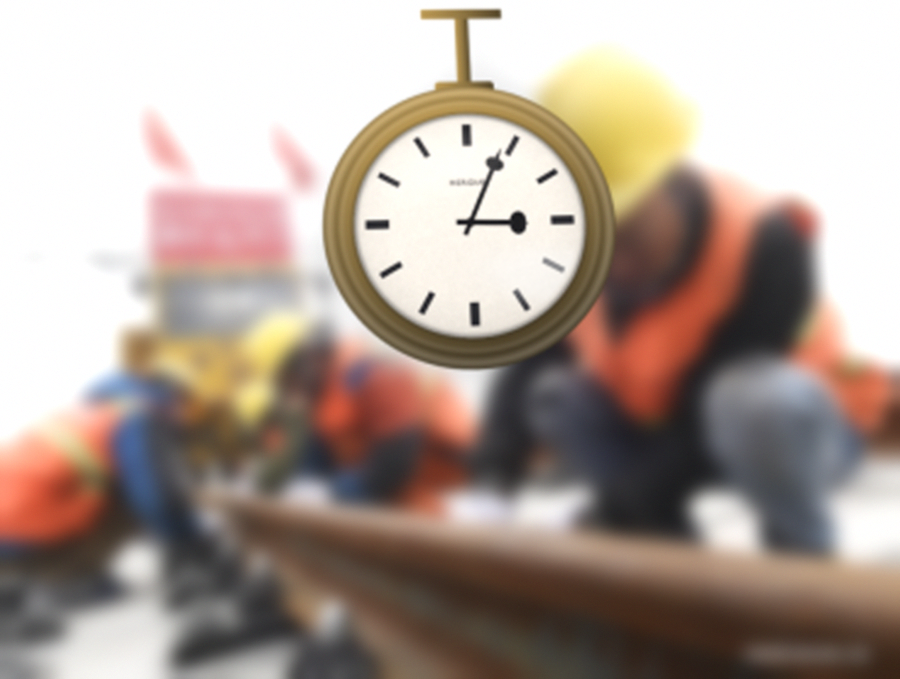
3:04
